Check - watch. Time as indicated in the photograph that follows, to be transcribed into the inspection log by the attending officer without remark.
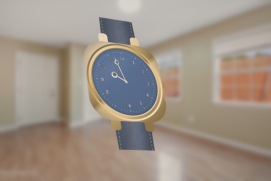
9:57
